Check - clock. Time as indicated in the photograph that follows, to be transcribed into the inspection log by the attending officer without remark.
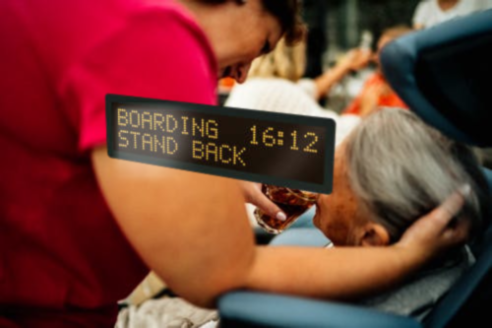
16:12
